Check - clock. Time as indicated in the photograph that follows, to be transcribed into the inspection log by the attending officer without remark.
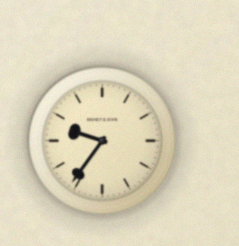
9:36
